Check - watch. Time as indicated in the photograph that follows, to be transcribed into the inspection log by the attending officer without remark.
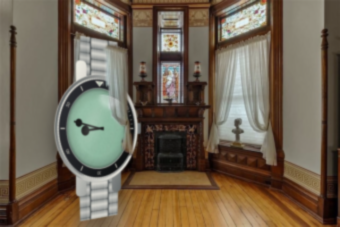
8:47
